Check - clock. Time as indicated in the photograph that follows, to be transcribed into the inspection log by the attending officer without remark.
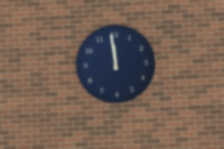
11:59
